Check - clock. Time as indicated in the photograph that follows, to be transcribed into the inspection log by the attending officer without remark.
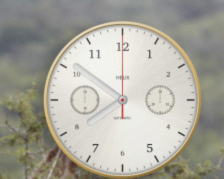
7:51
